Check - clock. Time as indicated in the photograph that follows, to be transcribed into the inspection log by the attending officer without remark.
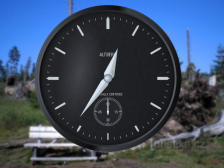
12:36
